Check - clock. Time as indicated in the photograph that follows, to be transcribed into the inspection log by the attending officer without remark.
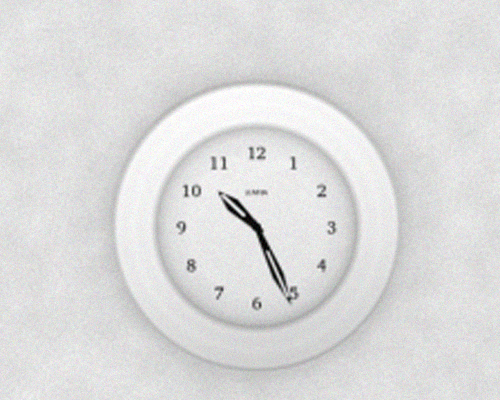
10:26
